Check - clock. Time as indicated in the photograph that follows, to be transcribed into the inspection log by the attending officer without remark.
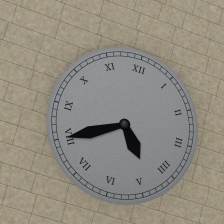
4:40
